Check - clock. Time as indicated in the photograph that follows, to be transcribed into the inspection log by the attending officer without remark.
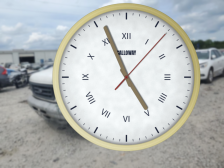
4:56:07
